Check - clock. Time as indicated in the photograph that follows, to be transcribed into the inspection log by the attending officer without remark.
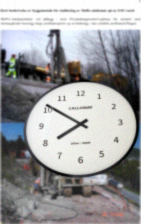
7:51
